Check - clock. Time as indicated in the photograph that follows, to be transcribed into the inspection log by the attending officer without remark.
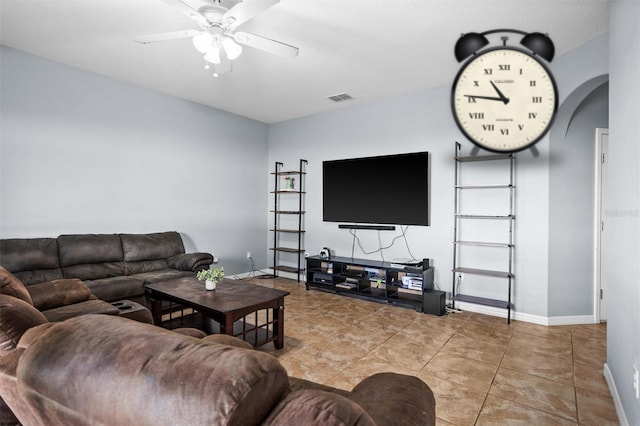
10:46
